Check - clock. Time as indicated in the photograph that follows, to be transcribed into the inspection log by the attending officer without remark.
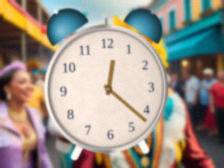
12:22
